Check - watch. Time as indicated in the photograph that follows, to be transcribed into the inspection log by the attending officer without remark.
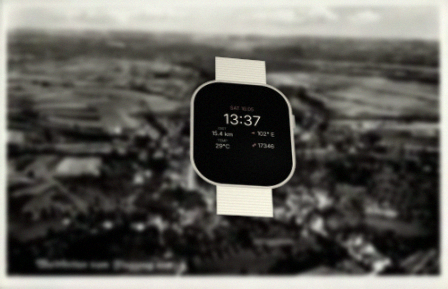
13:37
